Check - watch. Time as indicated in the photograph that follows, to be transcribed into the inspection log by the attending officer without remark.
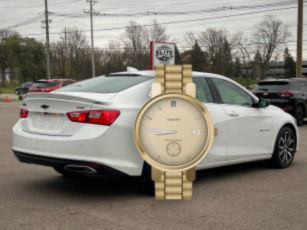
8:46
